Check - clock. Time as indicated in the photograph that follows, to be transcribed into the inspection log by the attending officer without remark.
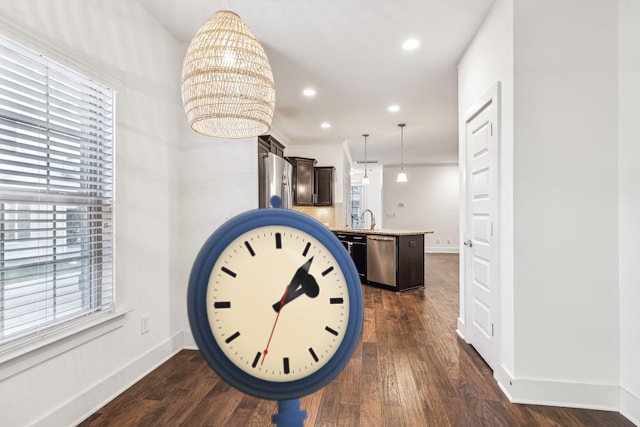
2:06:34
